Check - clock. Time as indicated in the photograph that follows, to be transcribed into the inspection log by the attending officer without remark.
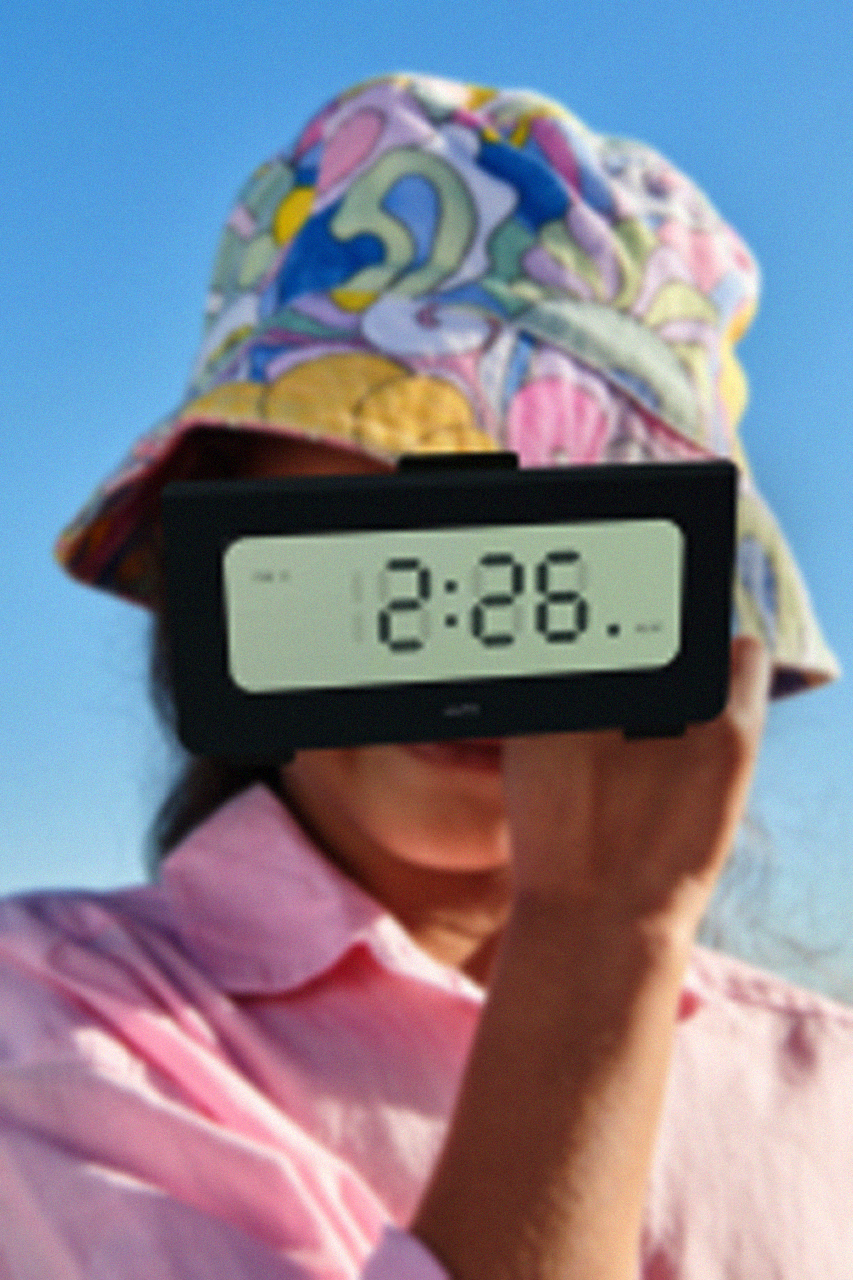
2:26
